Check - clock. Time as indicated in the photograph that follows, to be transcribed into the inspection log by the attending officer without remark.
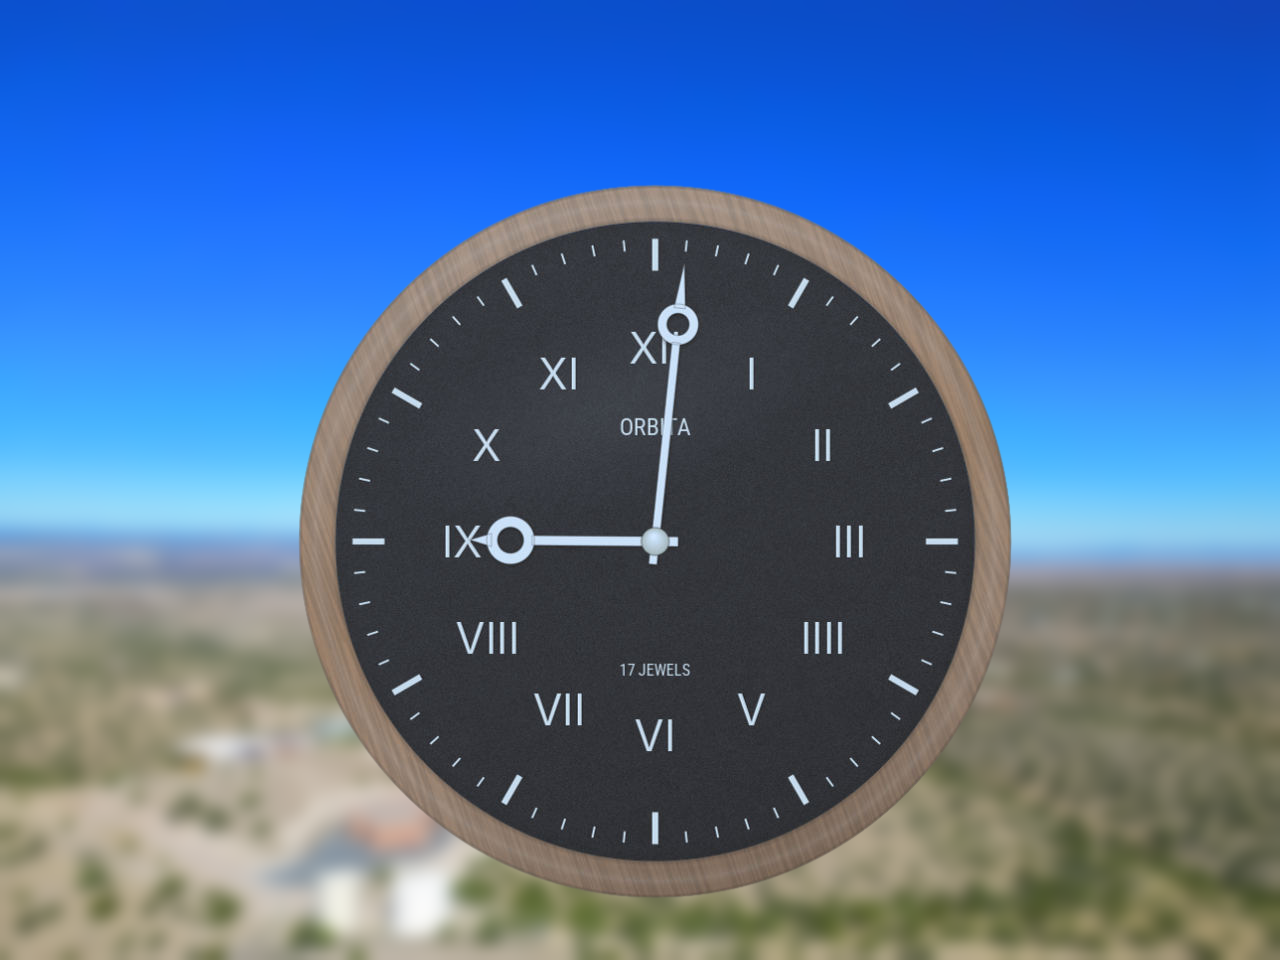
9:01
